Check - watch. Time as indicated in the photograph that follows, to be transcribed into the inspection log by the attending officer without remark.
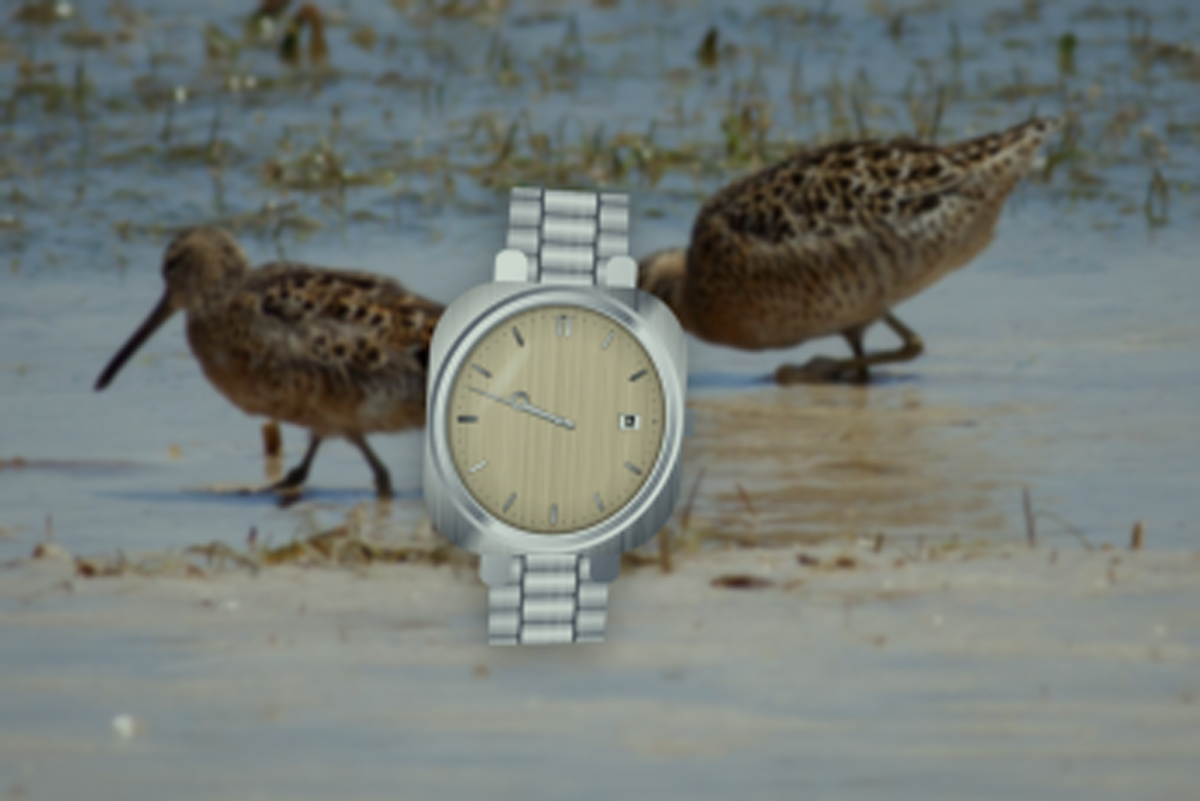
9:48
